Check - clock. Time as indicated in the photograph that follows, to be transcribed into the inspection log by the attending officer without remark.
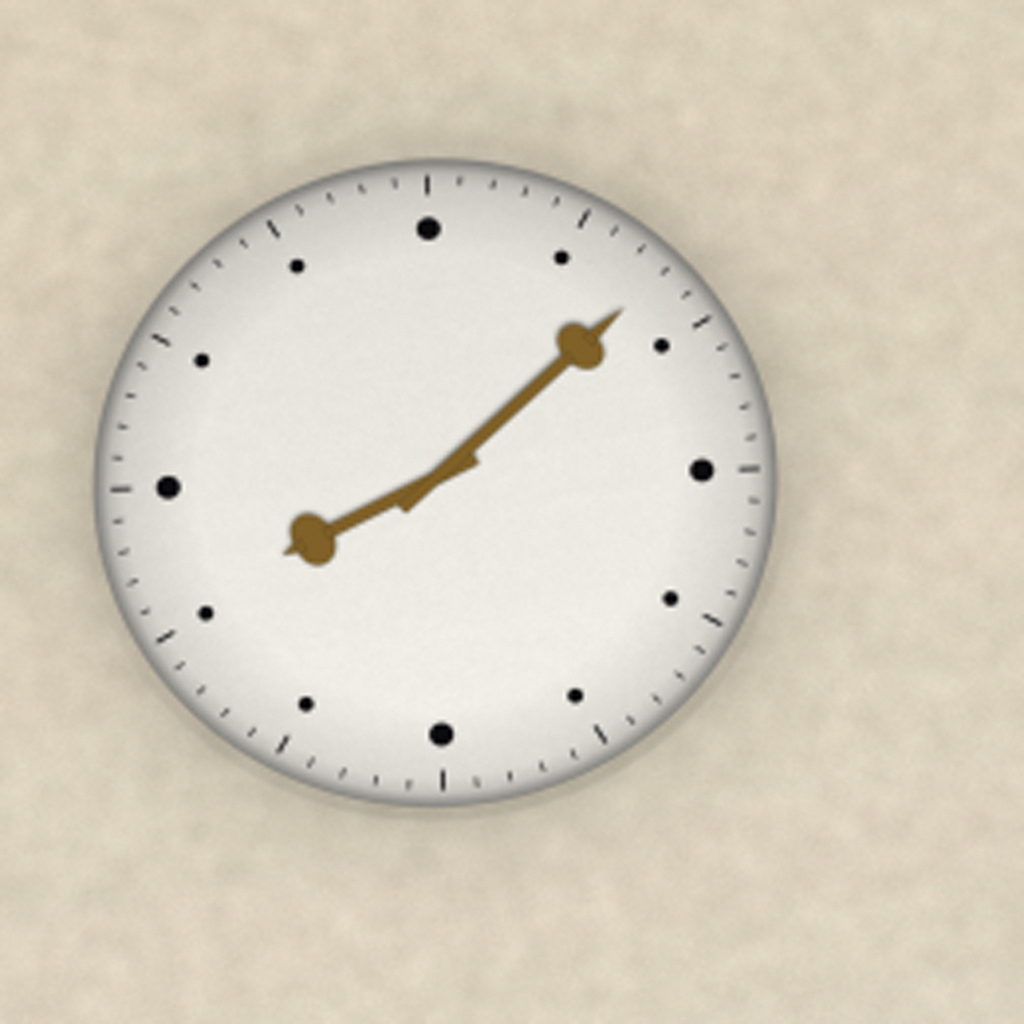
8:08
